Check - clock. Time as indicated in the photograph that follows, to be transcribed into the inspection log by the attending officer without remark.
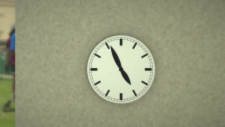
4:56
